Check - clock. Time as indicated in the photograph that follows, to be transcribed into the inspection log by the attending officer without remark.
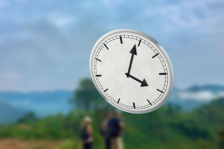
4:04
